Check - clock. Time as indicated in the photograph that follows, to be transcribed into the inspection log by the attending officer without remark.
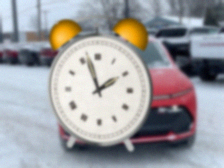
1:57
